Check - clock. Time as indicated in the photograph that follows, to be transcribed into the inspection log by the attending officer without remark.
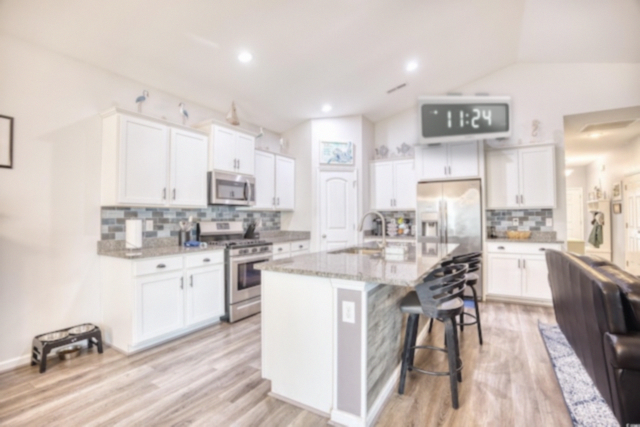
11:24
